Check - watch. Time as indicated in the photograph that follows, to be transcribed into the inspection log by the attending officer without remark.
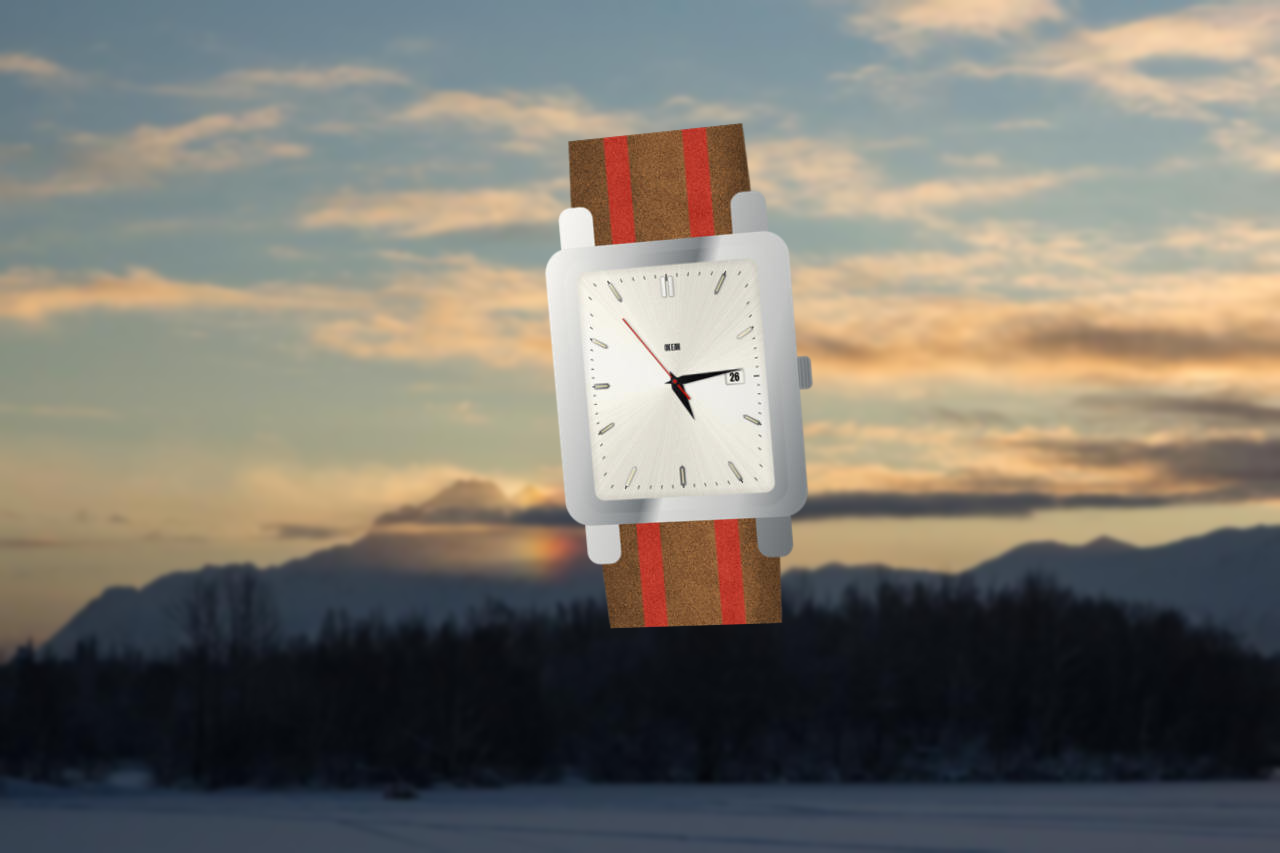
5:13:54
